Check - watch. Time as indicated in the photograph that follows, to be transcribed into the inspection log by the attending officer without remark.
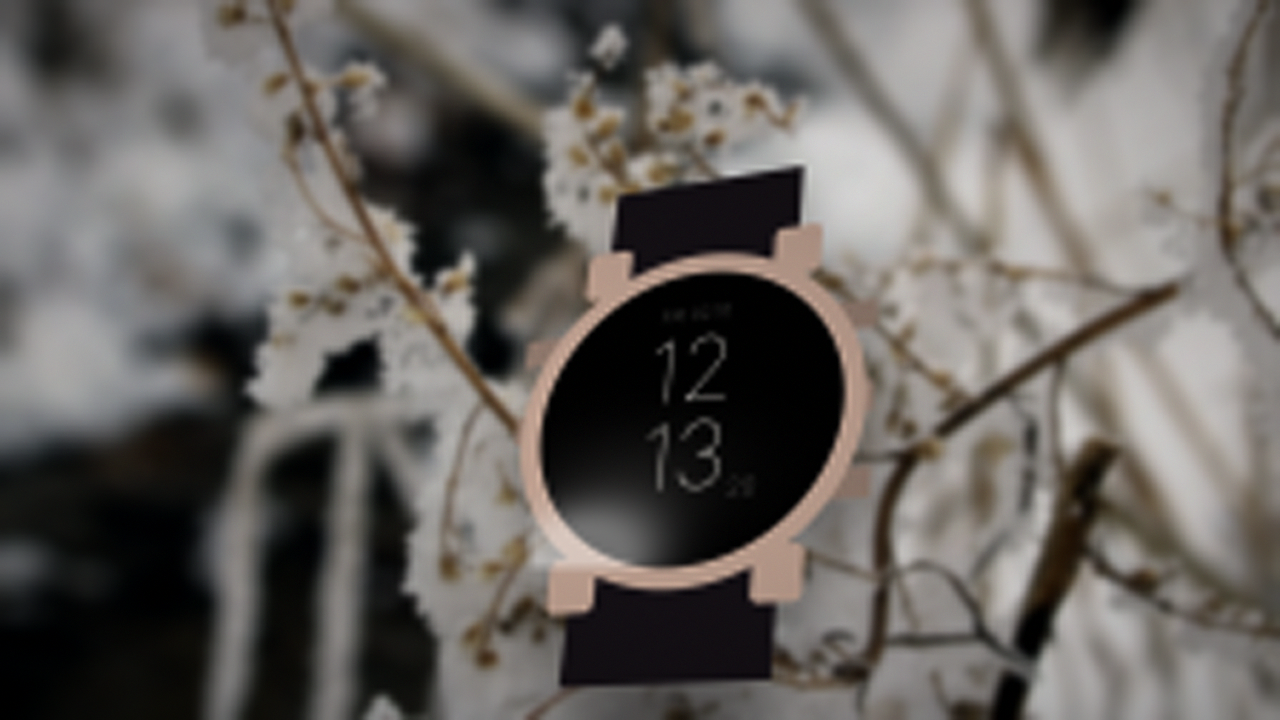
12:13
